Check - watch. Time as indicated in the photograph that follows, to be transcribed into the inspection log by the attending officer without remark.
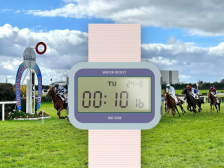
0:10:16
